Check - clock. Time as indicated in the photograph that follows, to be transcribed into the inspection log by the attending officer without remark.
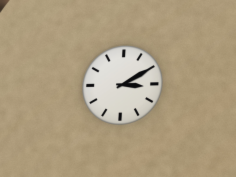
3:10
